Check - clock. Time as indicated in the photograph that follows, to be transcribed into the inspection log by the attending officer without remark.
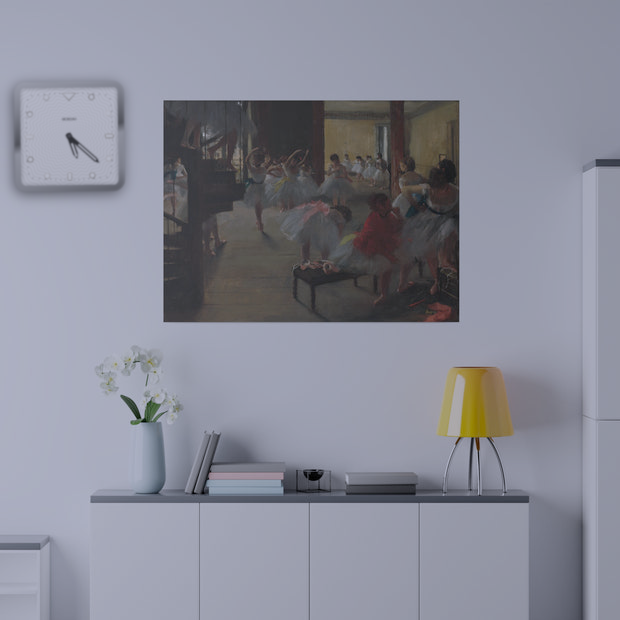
5:22
